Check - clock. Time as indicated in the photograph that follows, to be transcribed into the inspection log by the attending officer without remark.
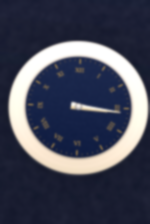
3:16
